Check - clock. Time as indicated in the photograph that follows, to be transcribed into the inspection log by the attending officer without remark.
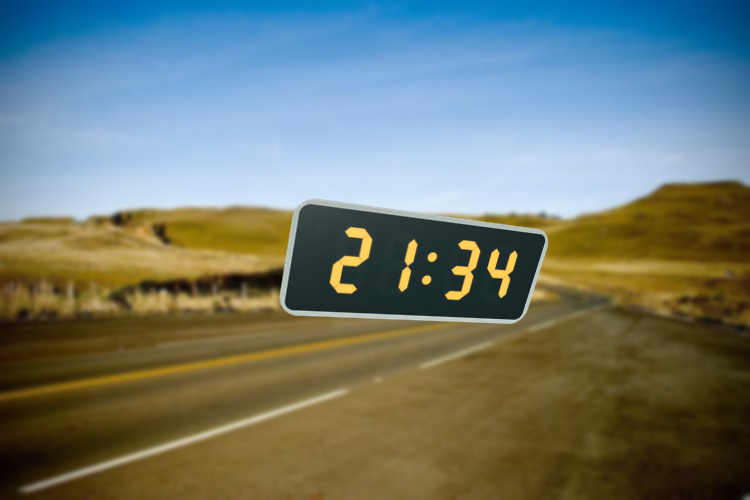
21:34
